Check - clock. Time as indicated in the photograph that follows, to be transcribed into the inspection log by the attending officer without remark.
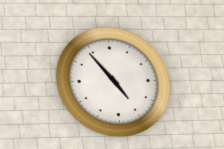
4:54
